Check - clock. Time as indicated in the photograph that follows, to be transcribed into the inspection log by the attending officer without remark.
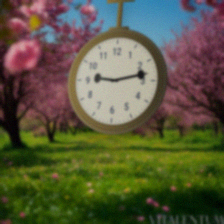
9:13
